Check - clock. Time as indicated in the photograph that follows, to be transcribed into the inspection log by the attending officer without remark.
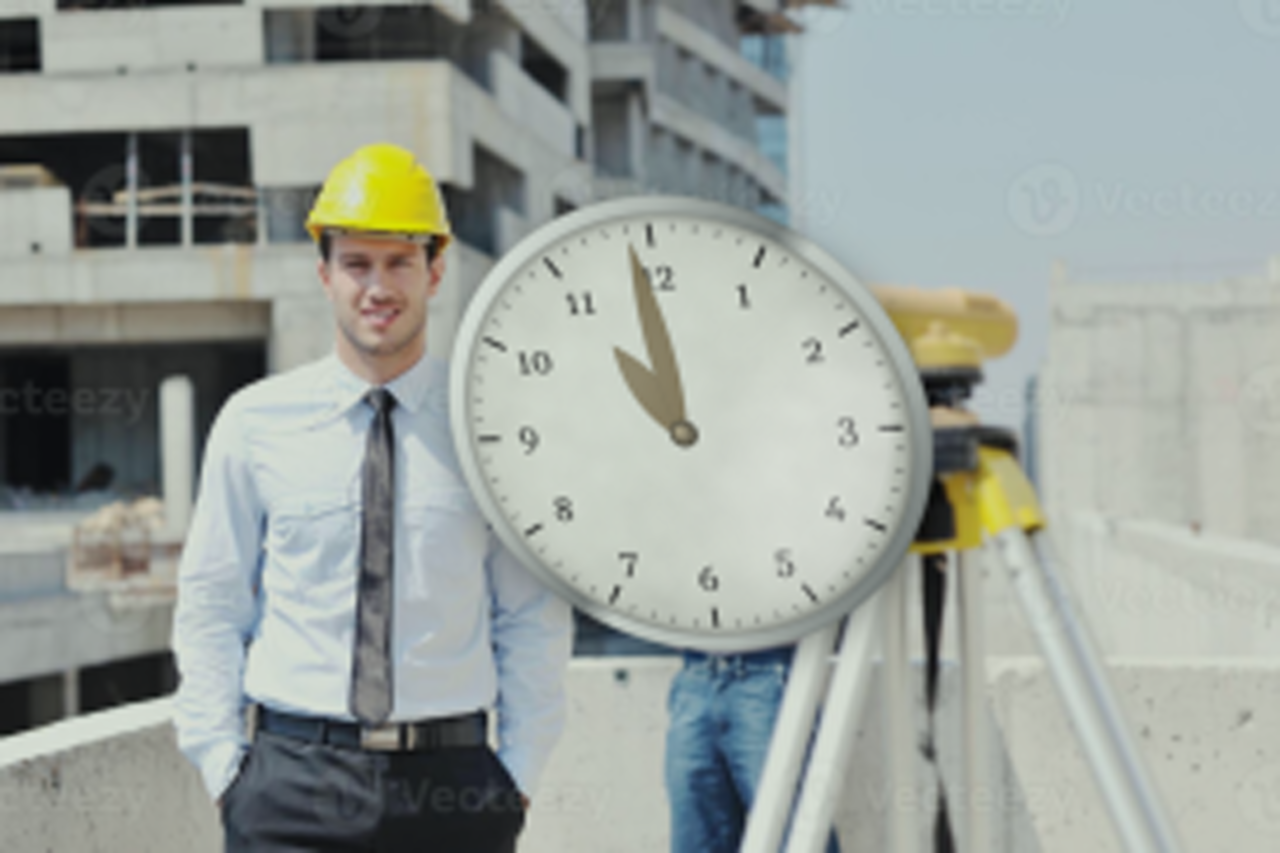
10:59
